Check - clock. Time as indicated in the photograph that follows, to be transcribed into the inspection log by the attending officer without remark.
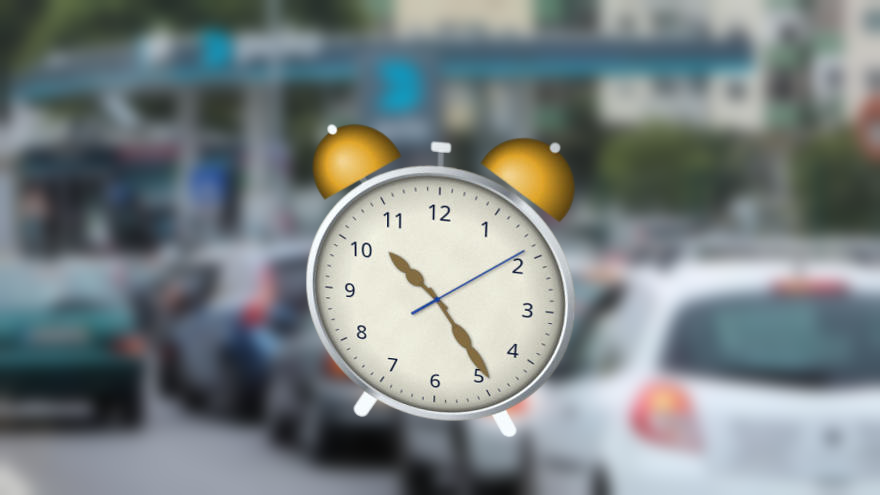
10:24:09
